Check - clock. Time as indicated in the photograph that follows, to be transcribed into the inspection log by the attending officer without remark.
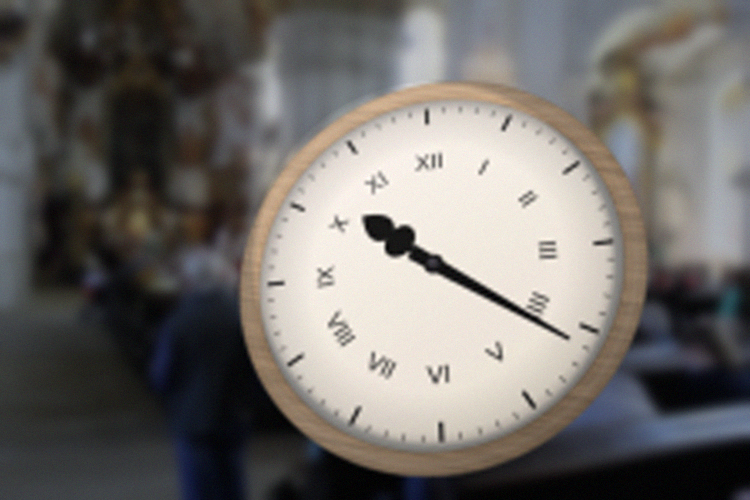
10:21
